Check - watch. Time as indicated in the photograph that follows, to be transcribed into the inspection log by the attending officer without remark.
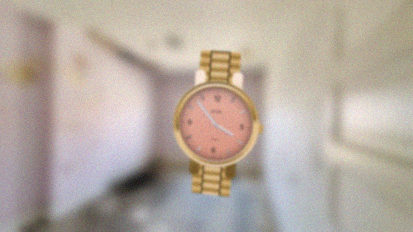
3:53
